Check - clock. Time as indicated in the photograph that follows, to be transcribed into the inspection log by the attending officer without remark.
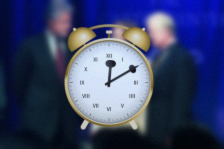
12:10
